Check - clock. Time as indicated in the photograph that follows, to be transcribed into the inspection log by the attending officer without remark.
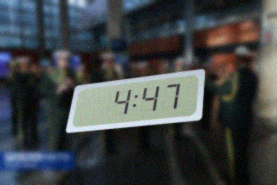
4:47
